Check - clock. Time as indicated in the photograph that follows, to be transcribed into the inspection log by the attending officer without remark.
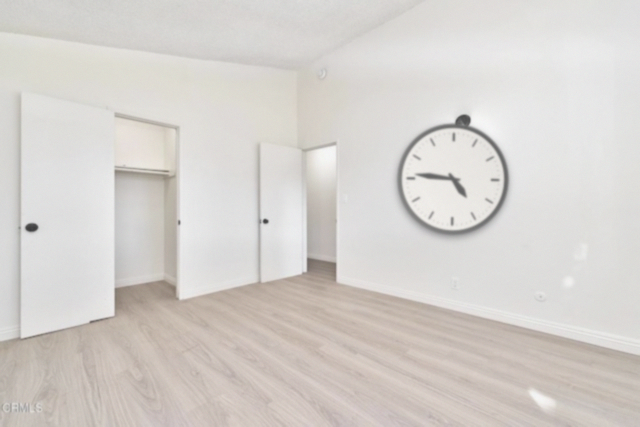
4:46
